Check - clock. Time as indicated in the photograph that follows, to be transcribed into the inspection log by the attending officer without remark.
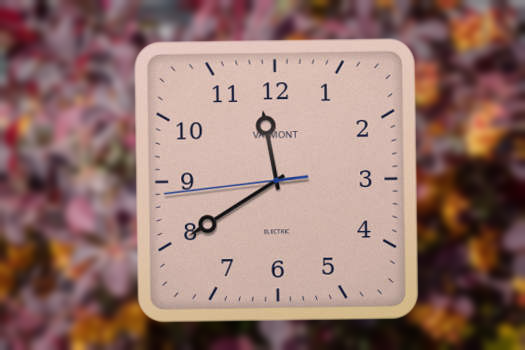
11:39:44
